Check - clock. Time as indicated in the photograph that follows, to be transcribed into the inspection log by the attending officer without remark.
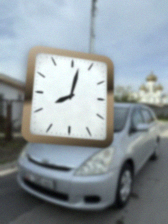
8:02
